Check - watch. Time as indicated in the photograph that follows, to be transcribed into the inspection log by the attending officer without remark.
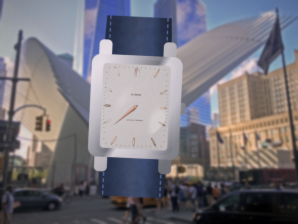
7:38
